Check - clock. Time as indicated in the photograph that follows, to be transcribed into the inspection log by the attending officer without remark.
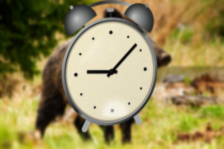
9:08
